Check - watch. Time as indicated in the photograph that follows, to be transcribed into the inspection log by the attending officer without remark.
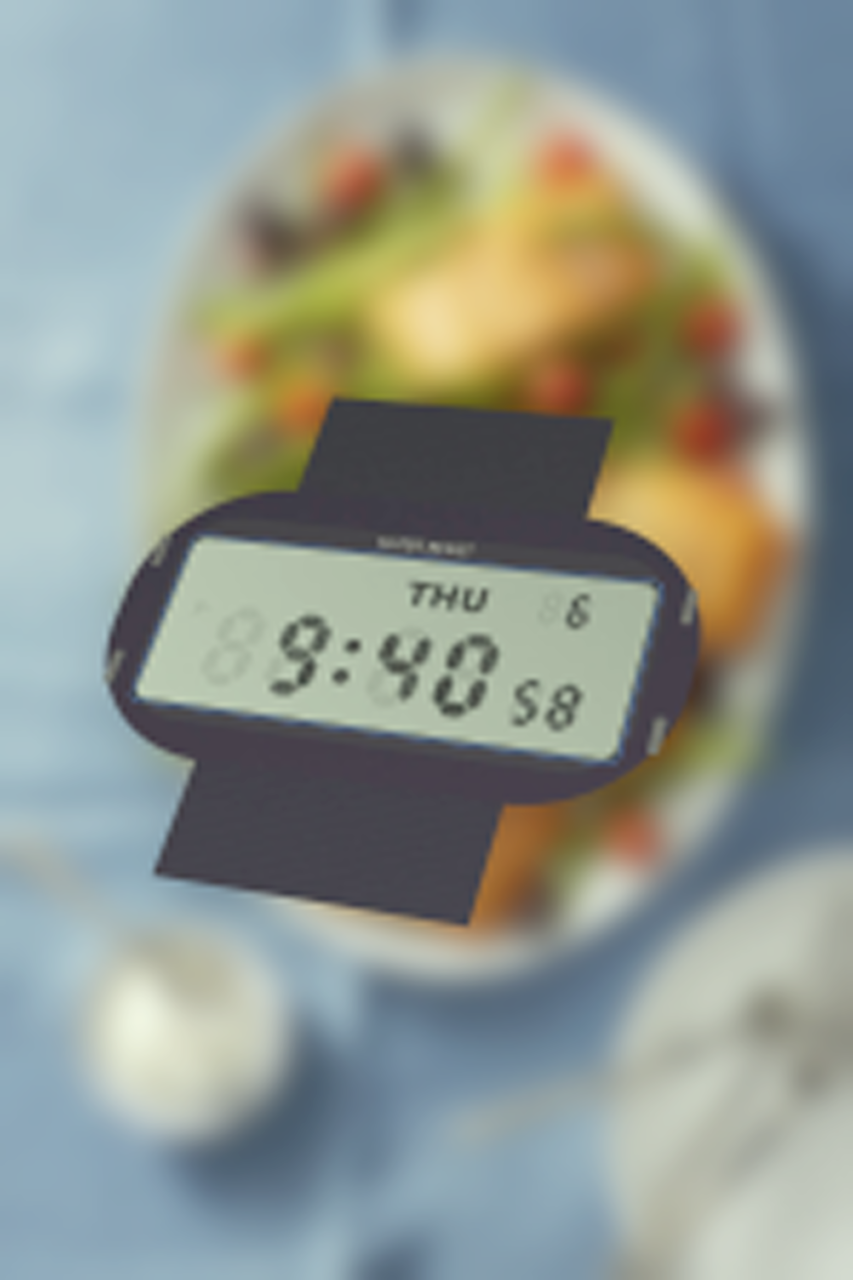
9:40:58
